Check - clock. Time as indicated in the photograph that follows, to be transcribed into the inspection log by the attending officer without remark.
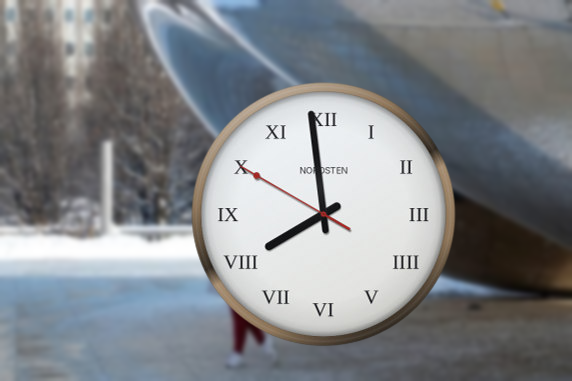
7:58:50
